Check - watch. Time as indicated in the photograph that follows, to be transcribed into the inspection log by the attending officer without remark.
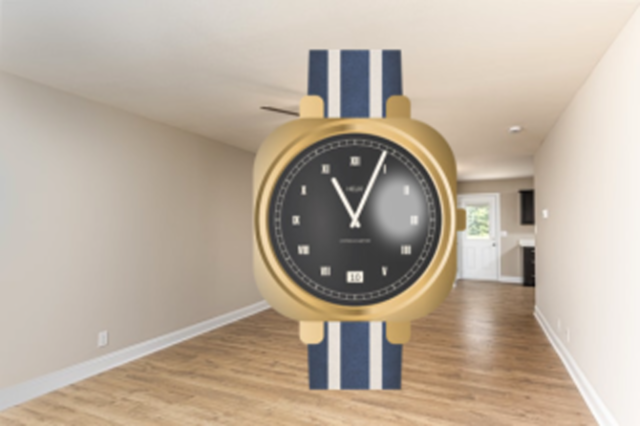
11:04
